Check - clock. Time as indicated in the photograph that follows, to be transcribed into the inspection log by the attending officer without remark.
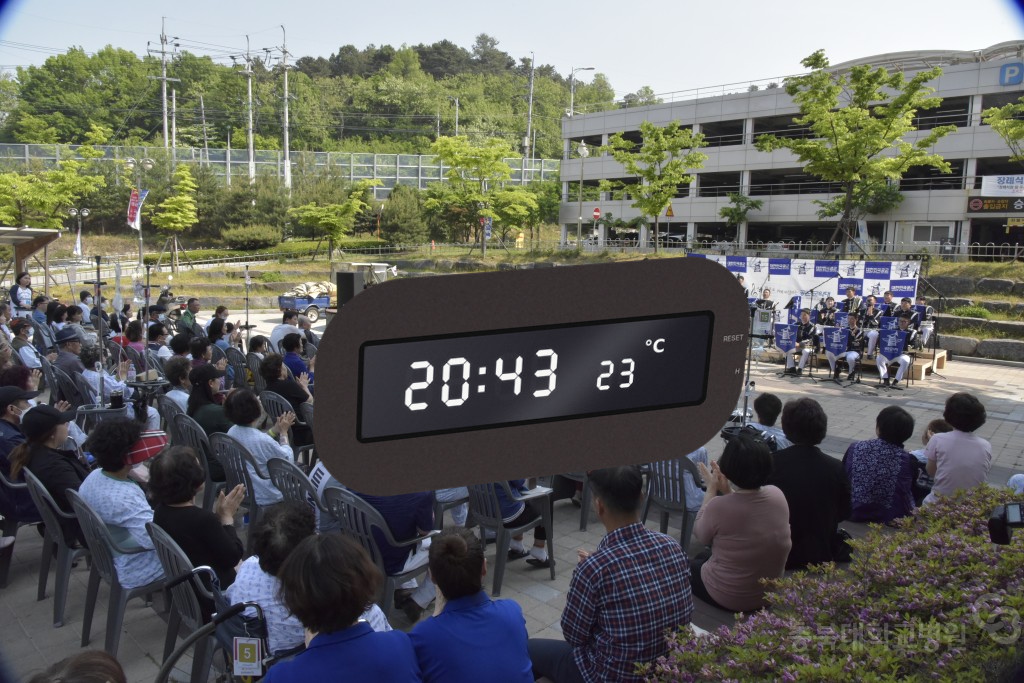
20:43
